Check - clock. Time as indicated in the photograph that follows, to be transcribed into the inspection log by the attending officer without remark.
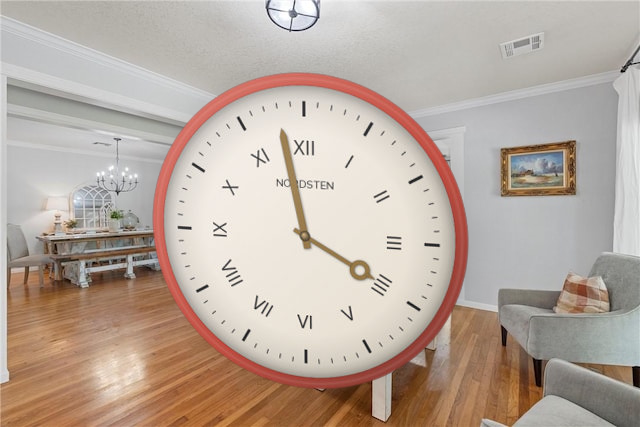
3:58
